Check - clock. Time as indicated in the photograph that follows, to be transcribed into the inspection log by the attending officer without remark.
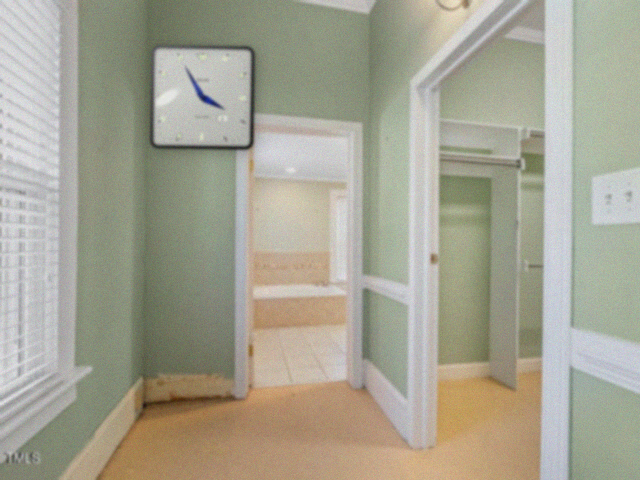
3:55
